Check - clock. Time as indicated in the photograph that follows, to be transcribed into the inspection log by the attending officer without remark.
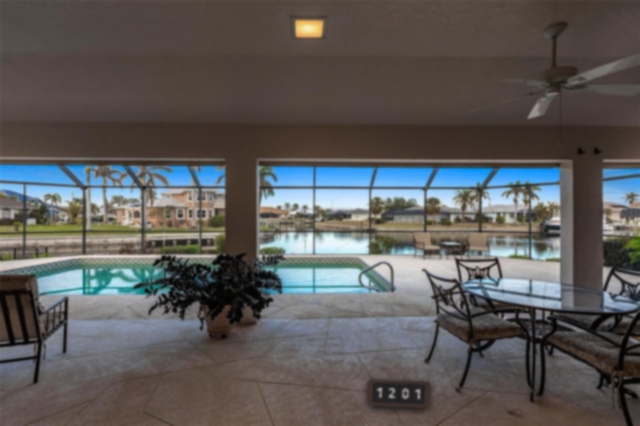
12:01
